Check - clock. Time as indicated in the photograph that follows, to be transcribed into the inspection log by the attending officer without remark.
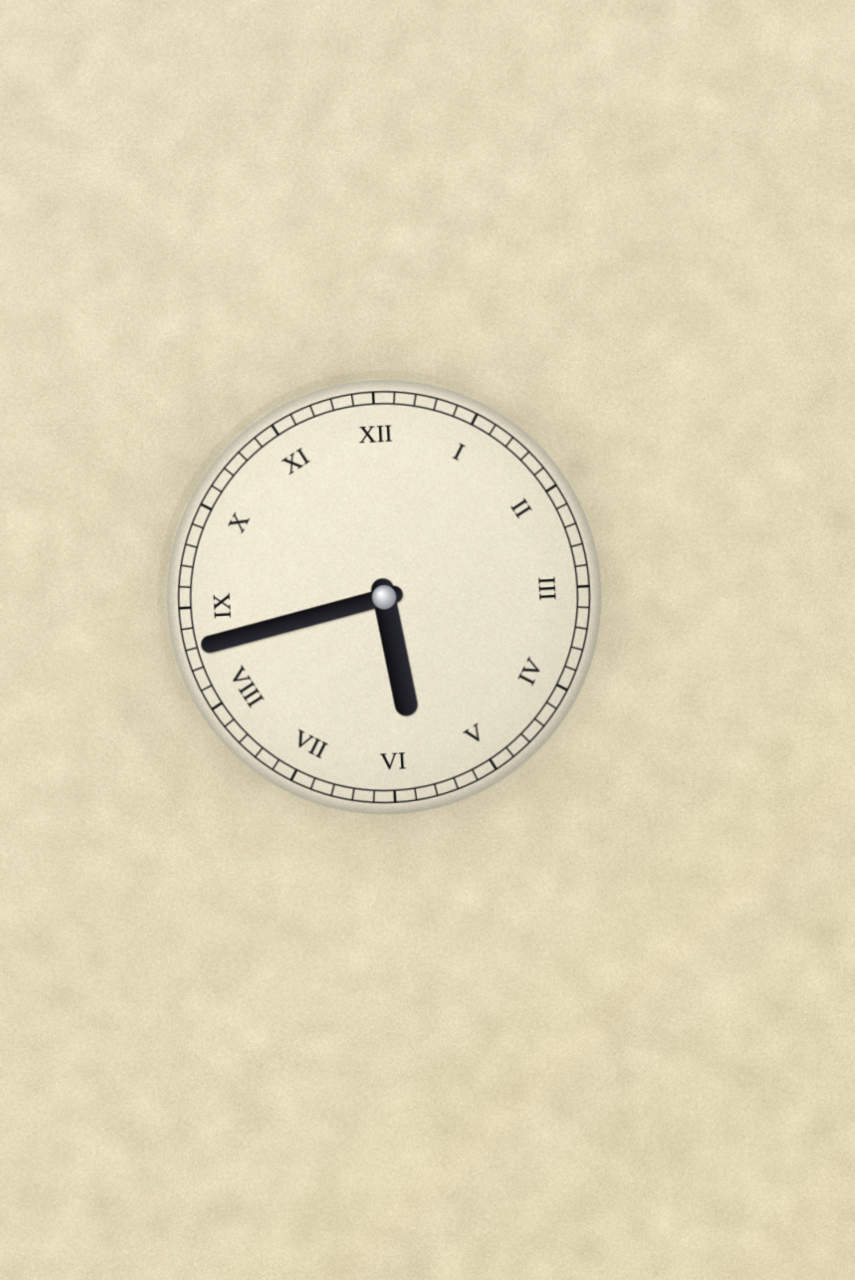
5:43
